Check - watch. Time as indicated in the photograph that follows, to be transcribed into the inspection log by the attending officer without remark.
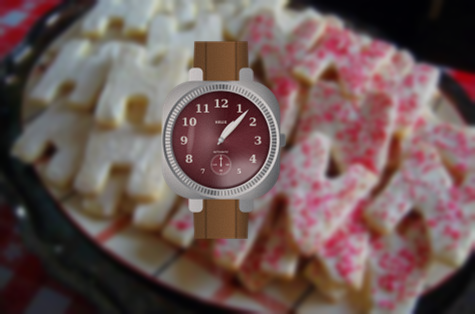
1:07
